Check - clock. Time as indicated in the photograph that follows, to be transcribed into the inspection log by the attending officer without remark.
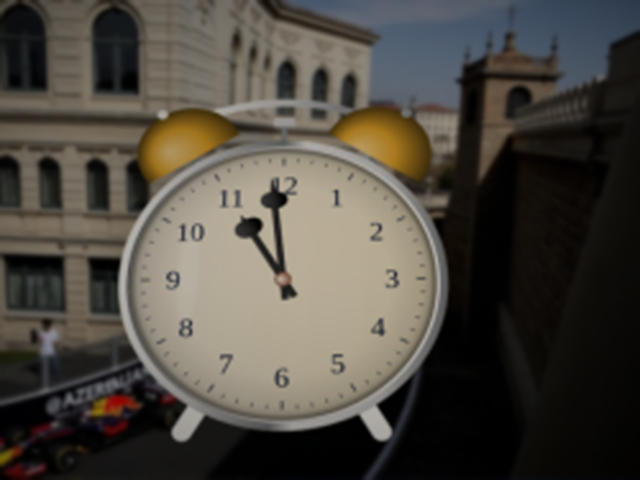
10:59
